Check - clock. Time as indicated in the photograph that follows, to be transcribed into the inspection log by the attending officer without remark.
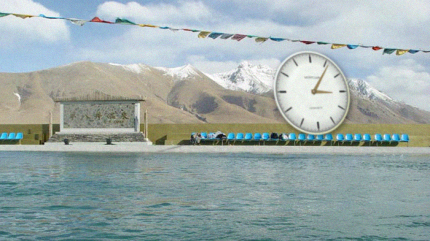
3:06
